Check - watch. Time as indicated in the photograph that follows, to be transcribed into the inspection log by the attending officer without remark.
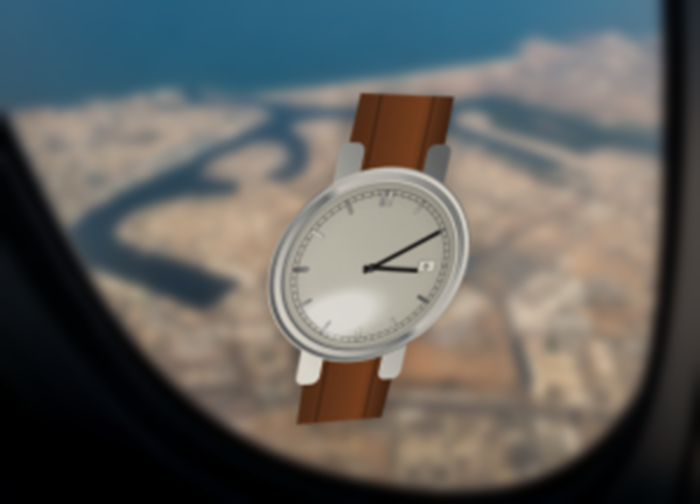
3:10
